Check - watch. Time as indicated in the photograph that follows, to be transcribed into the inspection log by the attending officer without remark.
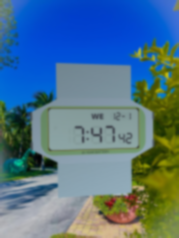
7:47
